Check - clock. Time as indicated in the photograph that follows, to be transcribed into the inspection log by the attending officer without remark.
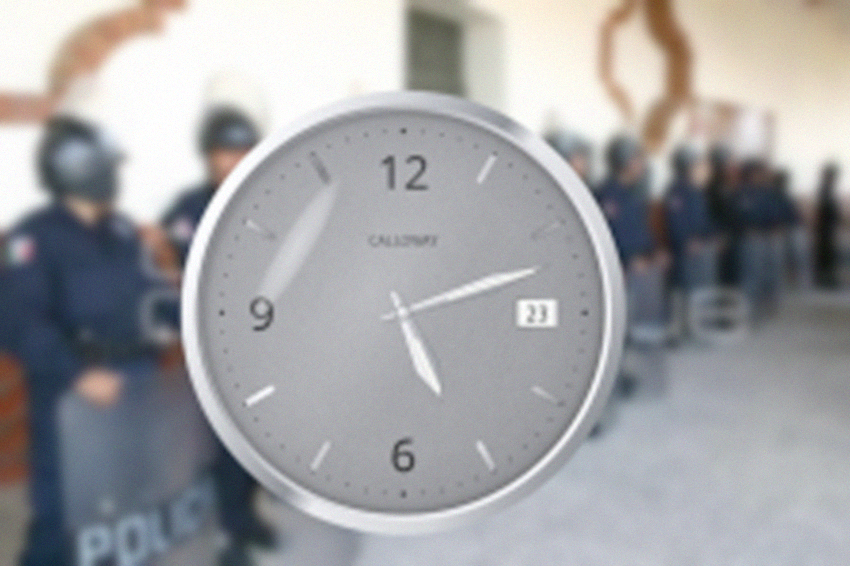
5:12
